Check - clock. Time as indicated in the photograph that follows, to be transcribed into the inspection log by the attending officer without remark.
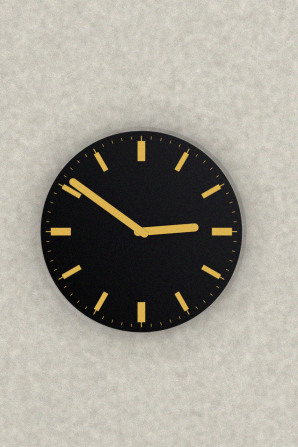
2:51
